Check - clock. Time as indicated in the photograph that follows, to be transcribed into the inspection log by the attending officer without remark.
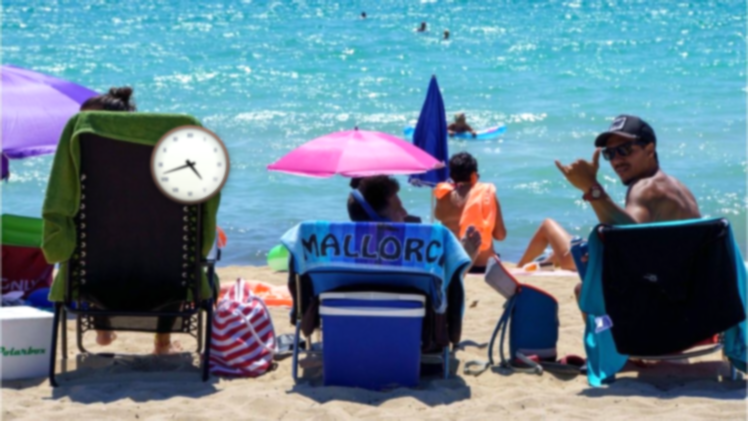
4:42
